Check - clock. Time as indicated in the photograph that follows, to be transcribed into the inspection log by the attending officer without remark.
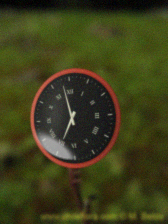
6:58
